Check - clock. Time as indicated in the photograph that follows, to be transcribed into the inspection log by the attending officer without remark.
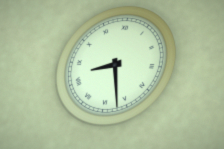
8:27
